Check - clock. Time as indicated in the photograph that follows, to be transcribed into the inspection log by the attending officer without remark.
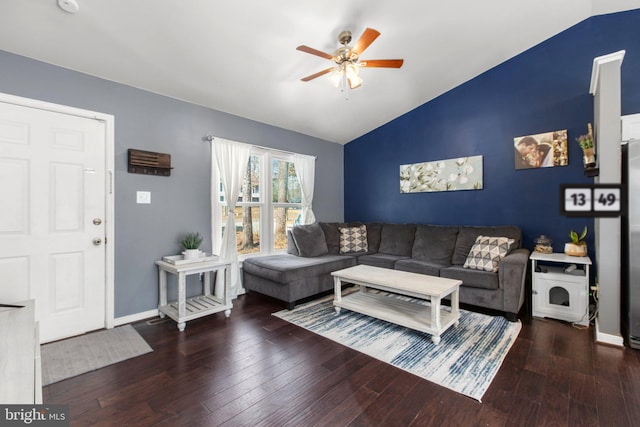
13:49
